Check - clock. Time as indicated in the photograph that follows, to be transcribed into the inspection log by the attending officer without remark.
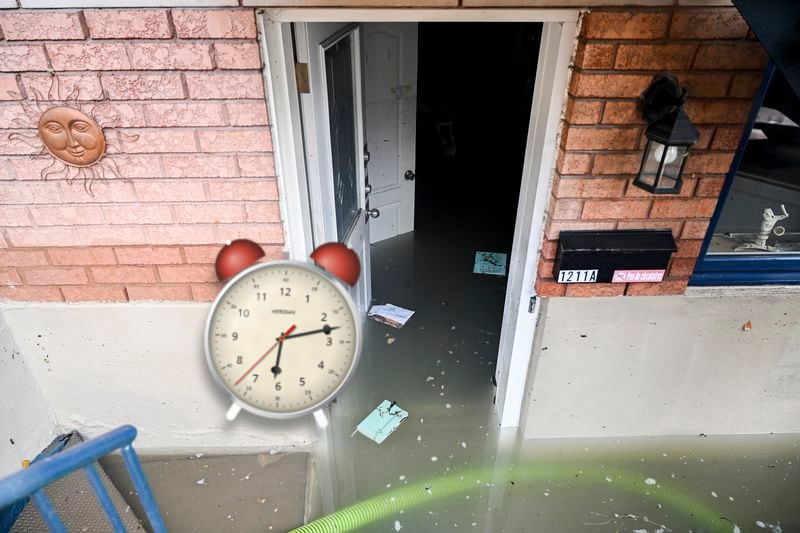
6:12:37
